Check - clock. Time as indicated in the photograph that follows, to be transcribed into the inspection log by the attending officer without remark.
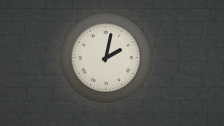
2:02
